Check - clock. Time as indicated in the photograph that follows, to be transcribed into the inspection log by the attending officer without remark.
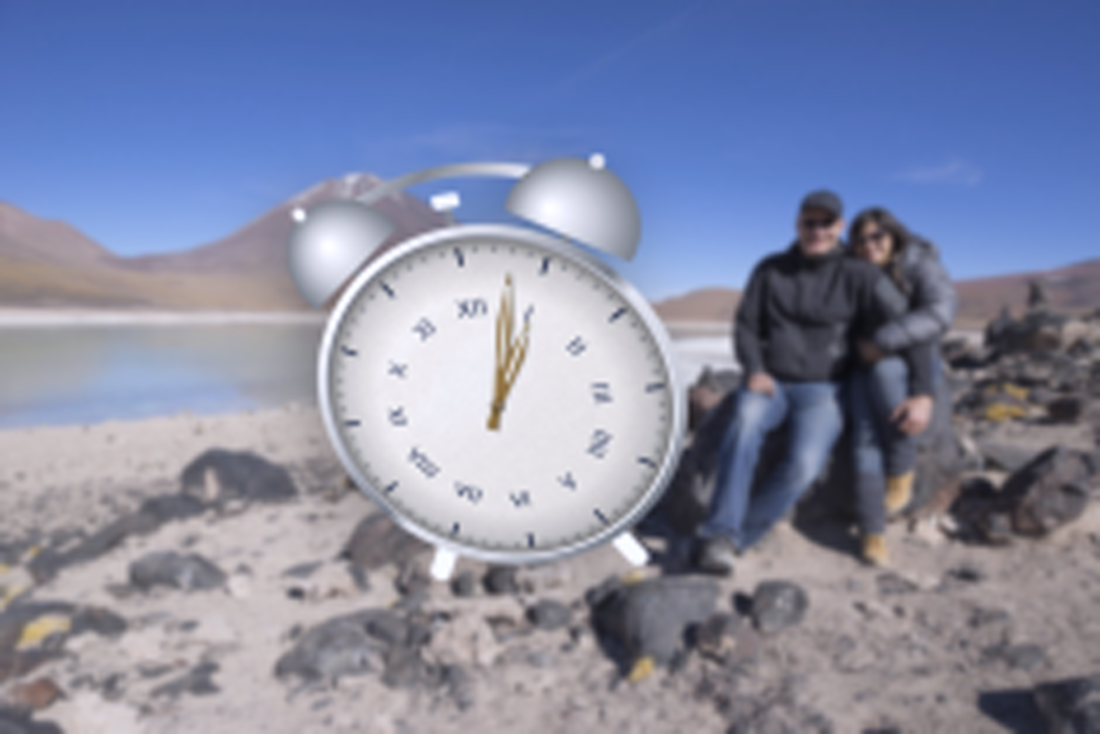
1:03
